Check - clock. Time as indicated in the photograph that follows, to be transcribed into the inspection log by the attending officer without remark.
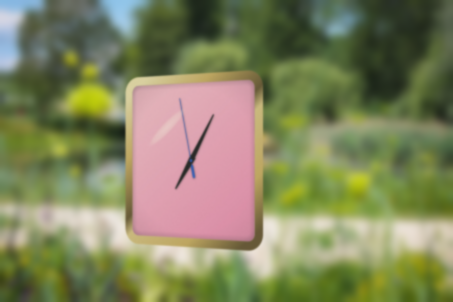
7:04:58
